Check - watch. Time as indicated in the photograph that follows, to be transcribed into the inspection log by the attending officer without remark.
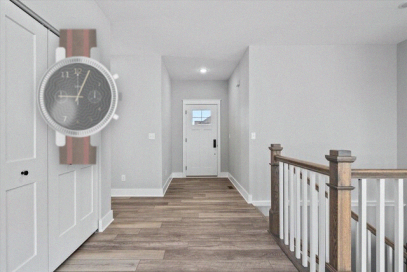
9:04
